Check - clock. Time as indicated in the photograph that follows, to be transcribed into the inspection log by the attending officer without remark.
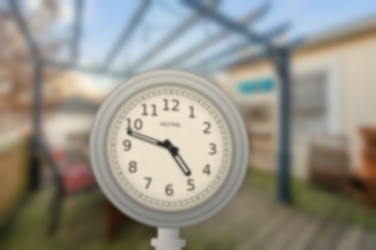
4:48
